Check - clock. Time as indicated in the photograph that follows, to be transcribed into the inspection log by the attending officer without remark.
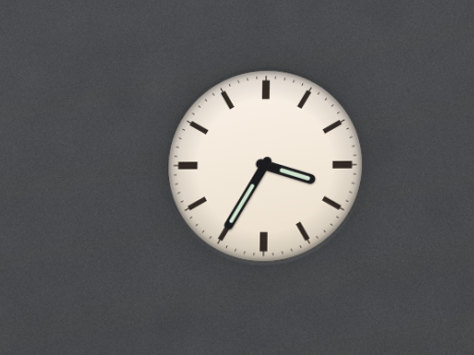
3:35
